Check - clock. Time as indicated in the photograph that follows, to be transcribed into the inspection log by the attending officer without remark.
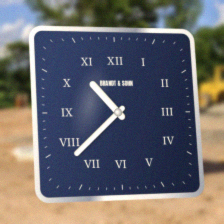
10:38
